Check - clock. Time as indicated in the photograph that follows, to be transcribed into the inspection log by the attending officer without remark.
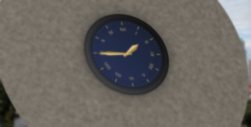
1:45
